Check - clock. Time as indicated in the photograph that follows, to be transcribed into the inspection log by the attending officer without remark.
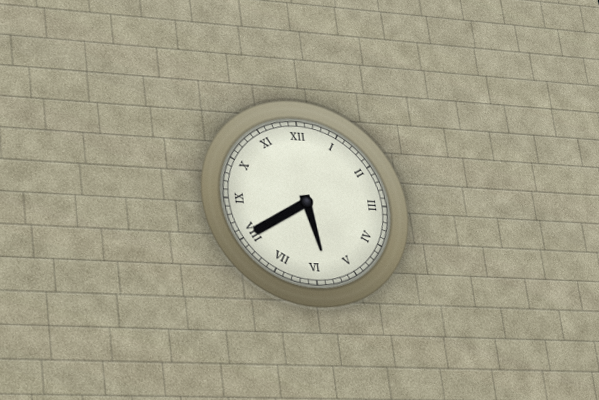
5:40
